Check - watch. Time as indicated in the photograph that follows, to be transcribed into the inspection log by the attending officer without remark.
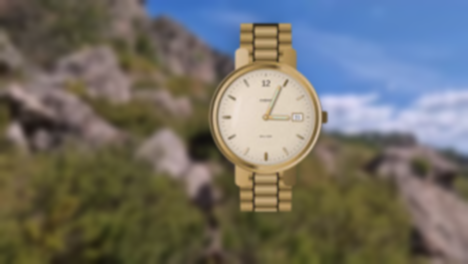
3:04
